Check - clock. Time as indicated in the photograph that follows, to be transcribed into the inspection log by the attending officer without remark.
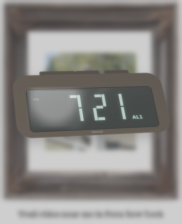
7:21
